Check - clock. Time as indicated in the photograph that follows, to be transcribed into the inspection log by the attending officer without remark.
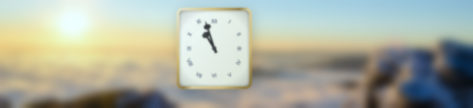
10:57
